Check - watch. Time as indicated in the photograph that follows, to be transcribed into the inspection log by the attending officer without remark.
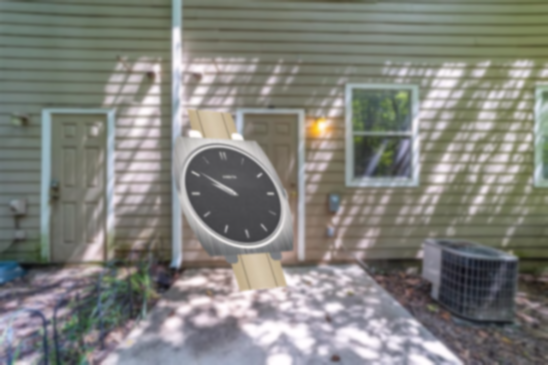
9:51
